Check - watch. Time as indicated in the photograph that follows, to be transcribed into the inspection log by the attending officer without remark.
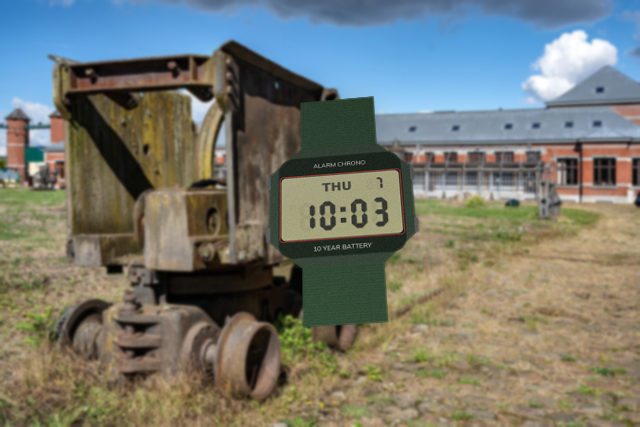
10:03
